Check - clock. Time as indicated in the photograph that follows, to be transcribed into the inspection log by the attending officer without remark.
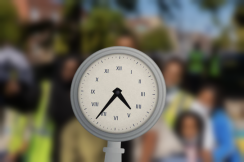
4:36
